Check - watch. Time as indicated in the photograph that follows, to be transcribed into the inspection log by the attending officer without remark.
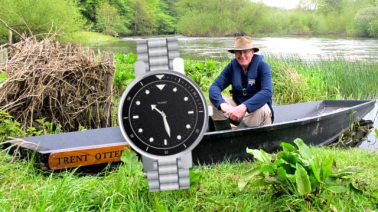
10:28
